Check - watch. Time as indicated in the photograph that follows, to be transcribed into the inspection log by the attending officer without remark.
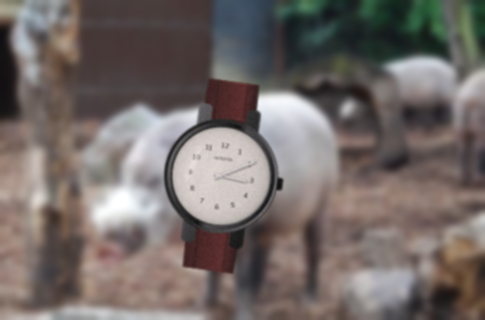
3:10
